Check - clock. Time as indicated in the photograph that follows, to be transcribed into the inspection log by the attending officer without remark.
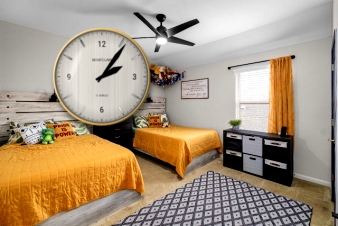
2:06
